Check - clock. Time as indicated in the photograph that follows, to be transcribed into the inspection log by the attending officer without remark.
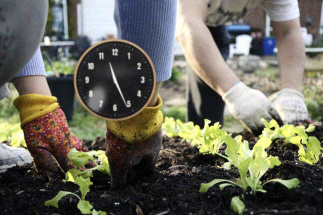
11:26
